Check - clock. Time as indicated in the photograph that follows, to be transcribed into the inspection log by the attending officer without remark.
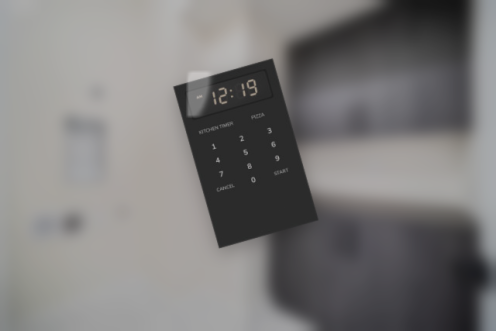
12:19
